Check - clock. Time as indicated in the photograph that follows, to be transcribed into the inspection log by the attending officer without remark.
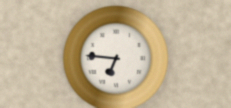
6:46
